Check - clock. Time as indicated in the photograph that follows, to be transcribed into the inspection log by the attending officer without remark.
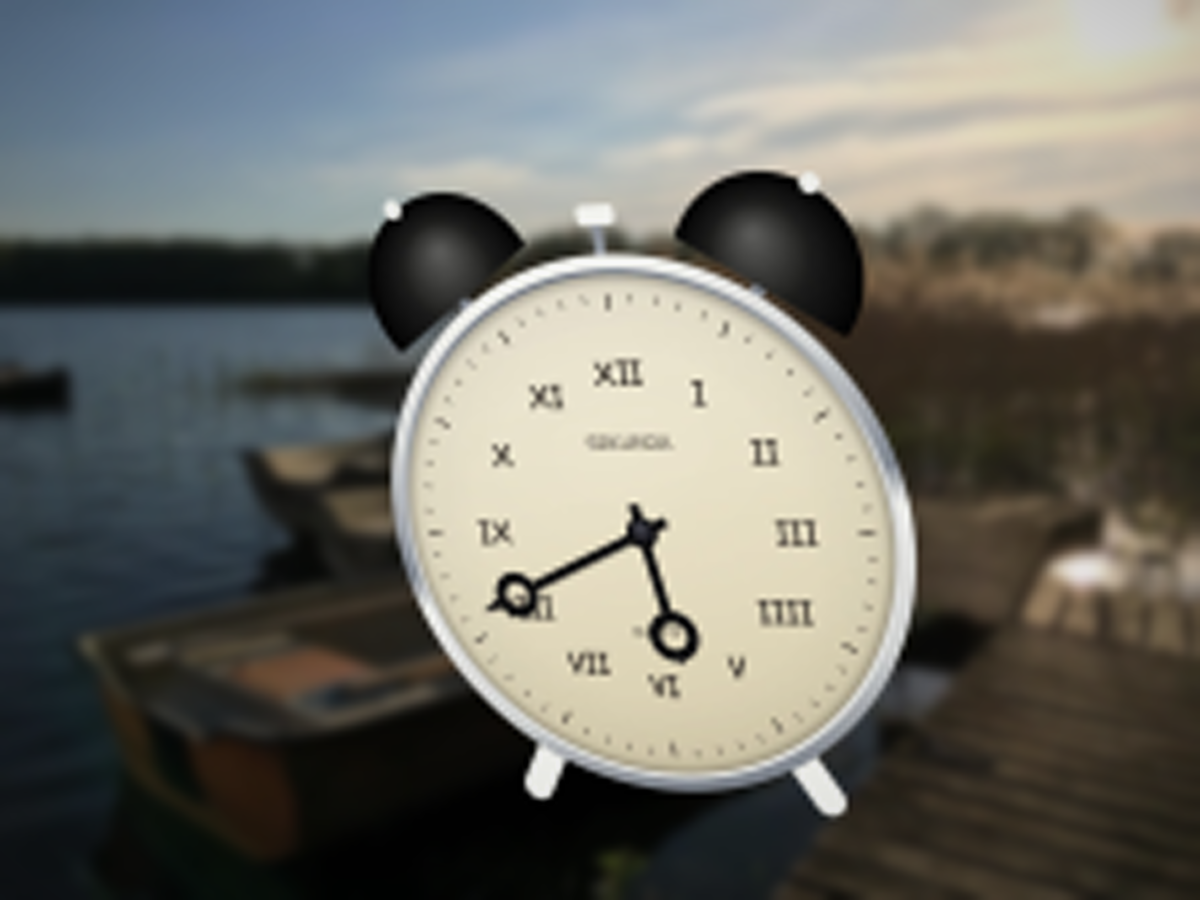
5:41
